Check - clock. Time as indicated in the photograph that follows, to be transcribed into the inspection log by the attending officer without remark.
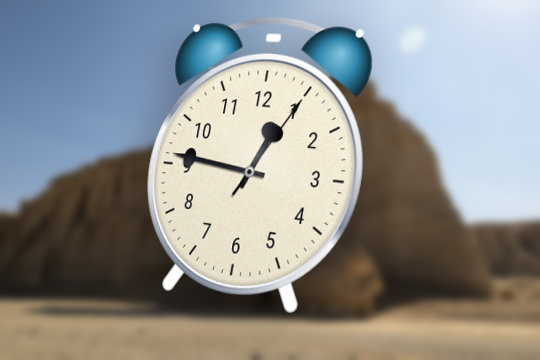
12:46:05
